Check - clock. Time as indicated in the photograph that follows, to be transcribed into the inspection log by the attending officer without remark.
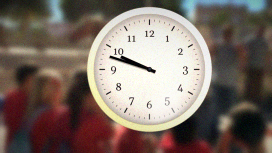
9:48
